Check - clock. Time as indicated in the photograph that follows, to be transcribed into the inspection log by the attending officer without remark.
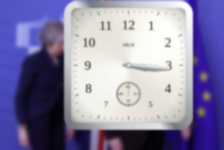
3:16
